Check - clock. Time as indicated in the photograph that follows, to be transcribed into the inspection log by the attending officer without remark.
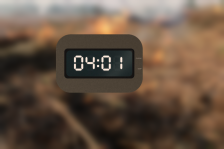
4:01
